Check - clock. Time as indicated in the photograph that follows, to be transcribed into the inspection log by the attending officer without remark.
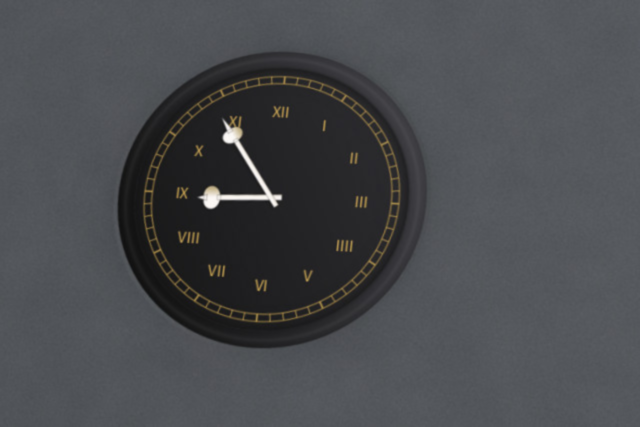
8:54
